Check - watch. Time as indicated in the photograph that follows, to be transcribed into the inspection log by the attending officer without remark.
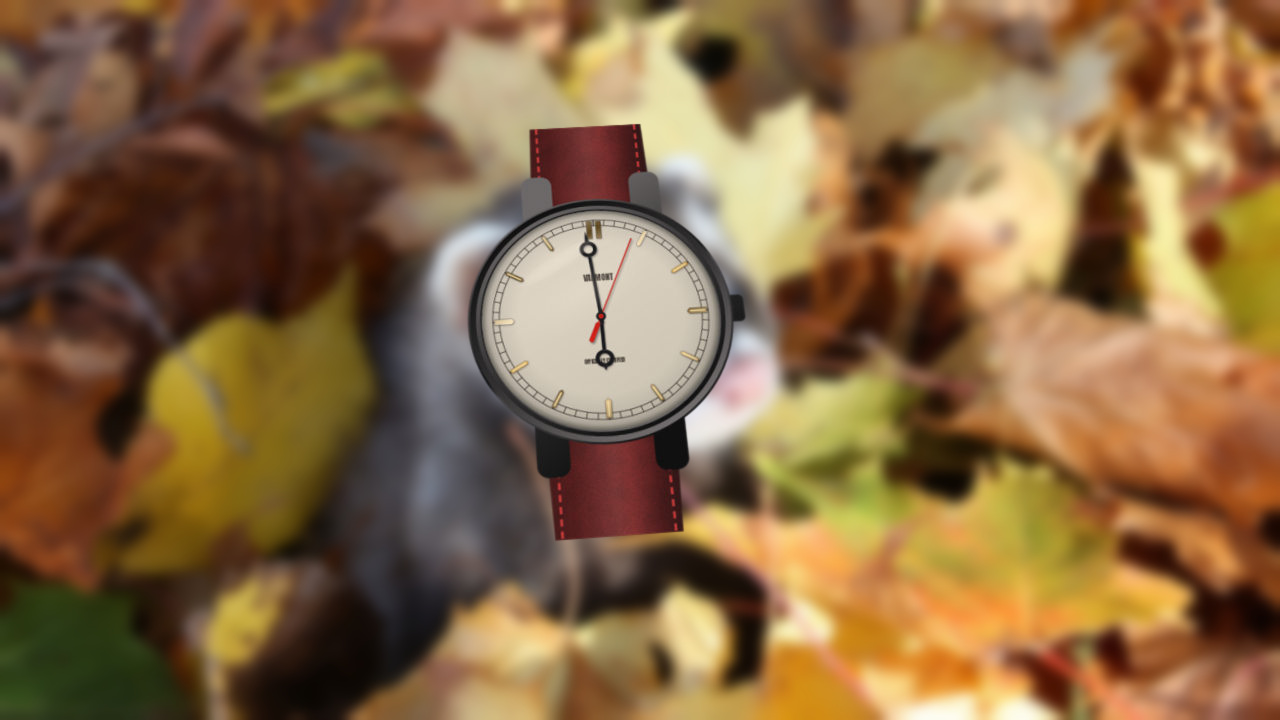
5:59:04
